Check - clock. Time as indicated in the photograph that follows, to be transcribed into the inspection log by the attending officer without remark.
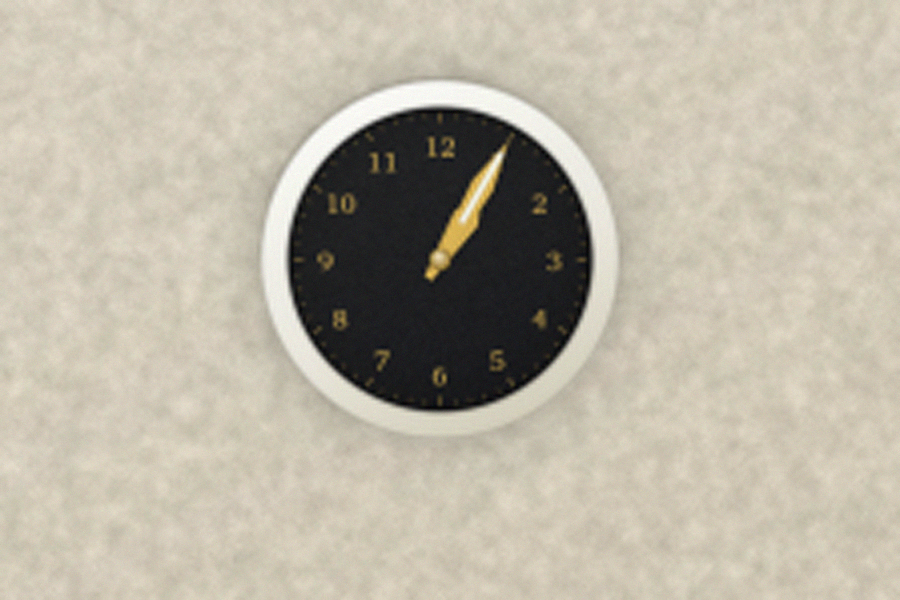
1:05
